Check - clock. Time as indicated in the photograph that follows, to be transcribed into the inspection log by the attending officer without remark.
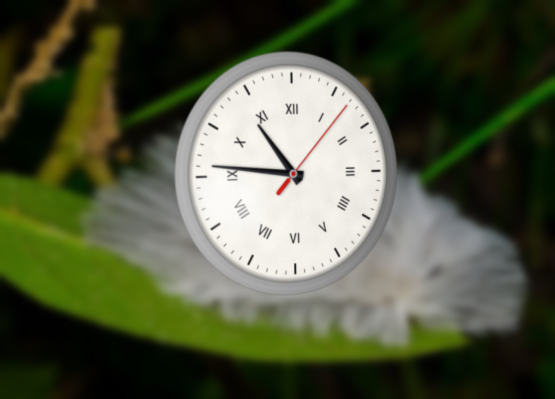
10:46:07
